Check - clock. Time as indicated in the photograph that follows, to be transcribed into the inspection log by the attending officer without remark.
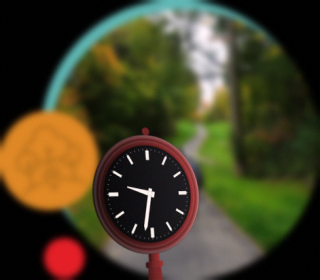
9:32
